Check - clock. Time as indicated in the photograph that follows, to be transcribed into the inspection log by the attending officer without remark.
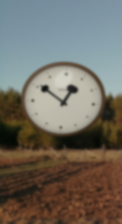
12:51
